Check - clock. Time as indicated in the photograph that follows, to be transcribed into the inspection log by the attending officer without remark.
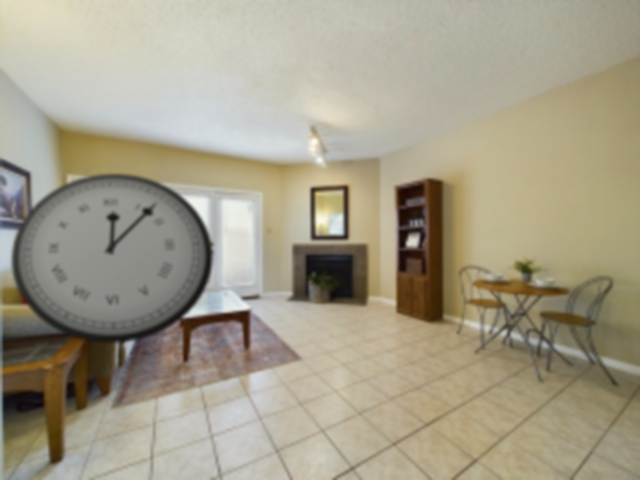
12:07
